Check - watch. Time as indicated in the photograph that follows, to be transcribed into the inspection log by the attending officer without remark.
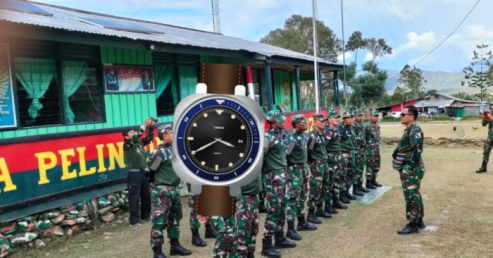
3:40
